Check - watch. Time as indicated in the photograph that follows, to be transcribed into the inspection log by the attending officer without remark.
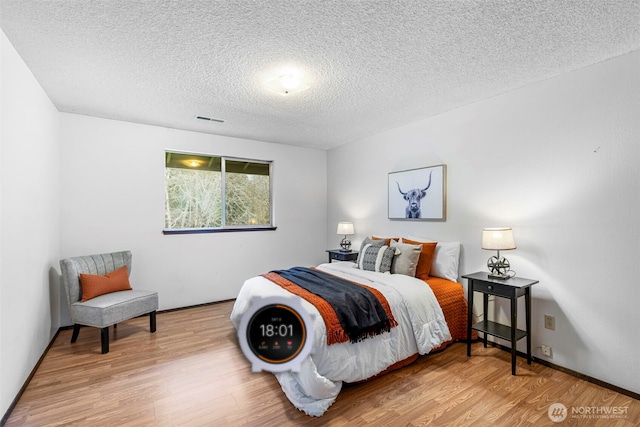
18:01
